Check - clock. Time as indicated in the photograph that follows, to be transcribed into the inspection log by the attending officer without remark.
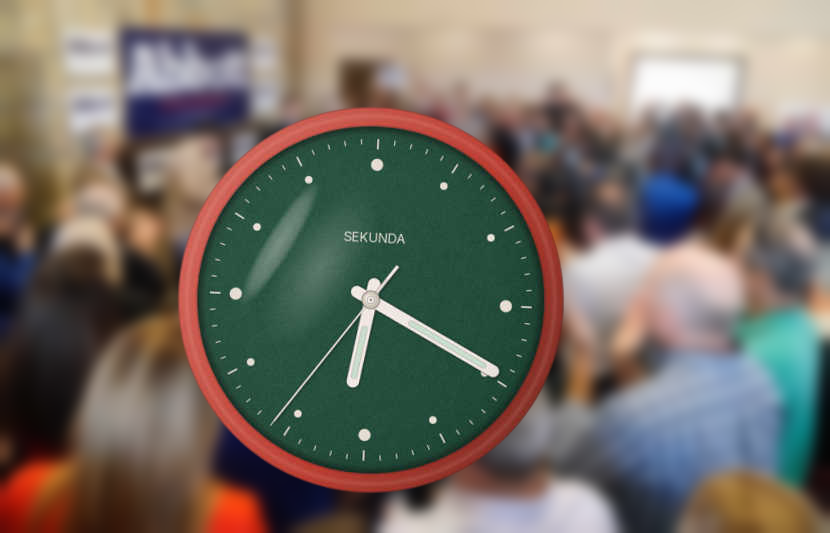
6:19:36
